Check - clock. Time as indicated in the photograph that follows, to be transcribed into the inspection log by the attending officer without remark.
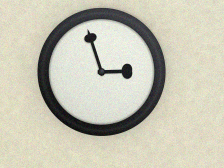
2:57
